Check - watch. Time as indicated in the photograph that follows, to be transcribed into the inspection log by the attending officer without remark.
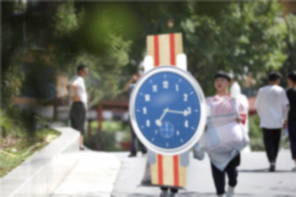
7:16
